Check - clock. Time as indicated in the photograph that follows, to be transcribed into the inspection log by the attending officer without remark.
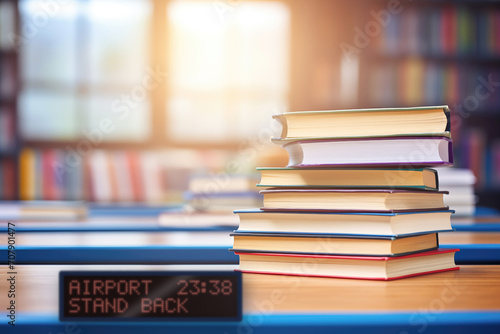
23:38
